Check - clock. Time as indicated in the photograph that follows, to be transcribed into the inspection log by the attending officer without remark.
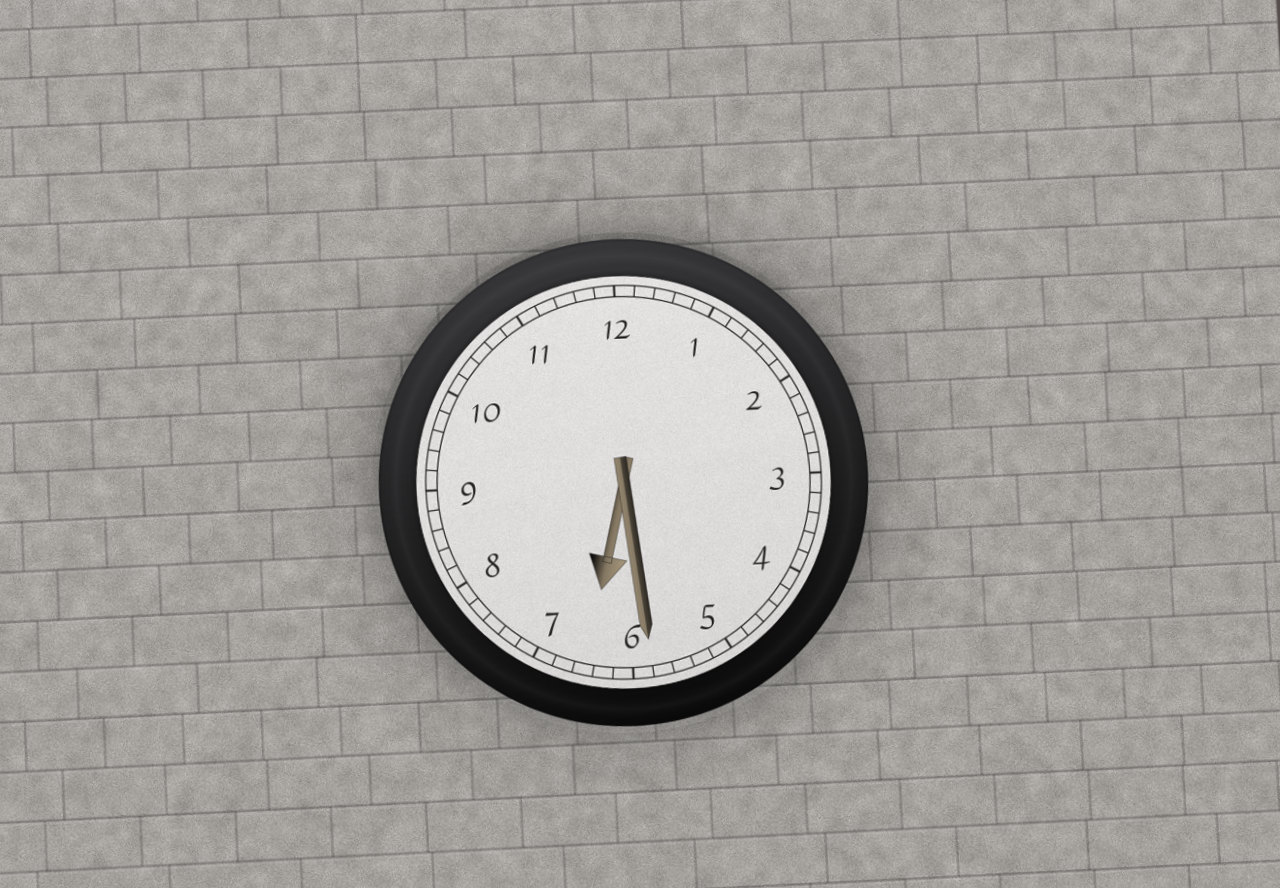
6:29
